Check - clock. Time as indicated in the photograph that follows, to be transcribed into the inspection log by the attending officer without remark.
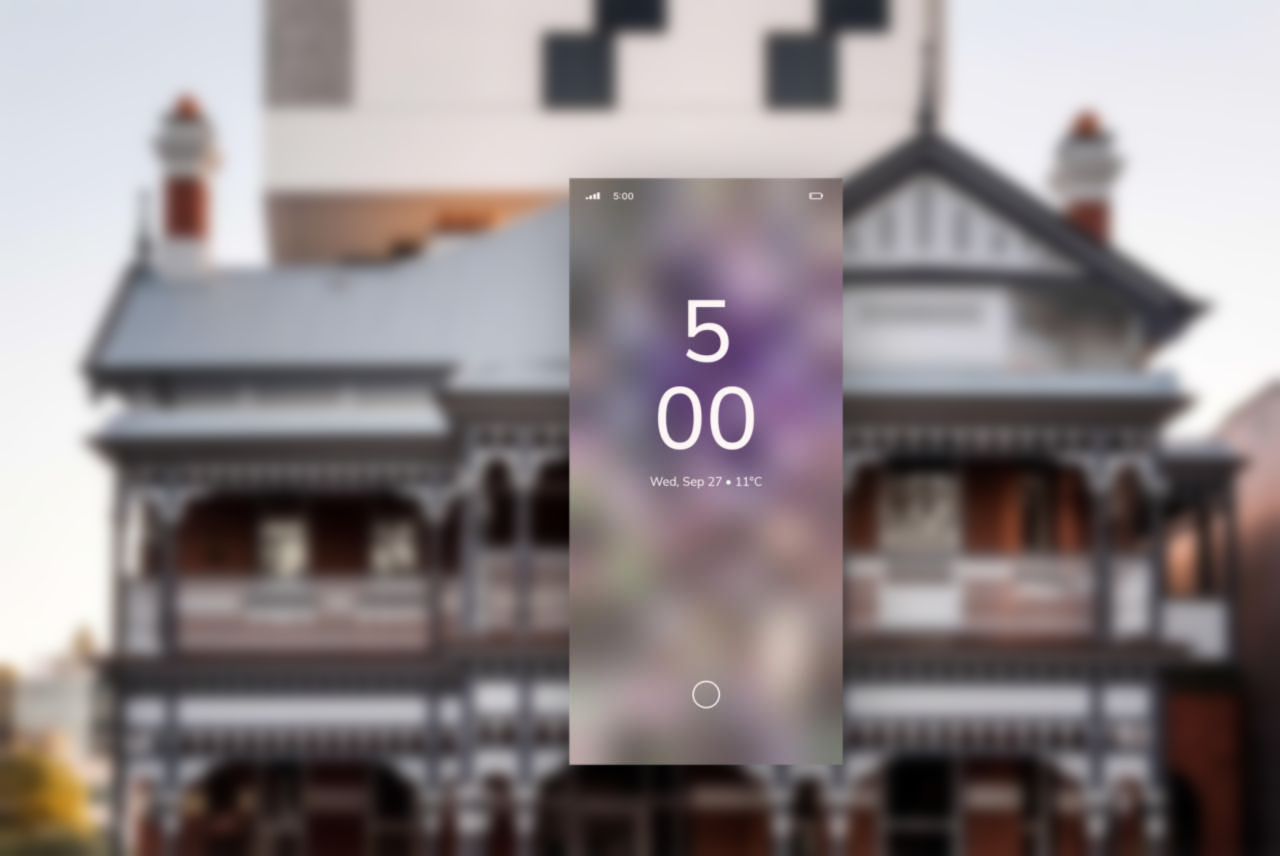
5:00
